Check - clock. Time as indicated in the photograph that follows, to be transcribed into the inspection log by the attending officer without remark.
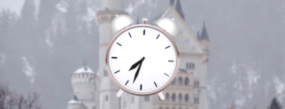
7:33
